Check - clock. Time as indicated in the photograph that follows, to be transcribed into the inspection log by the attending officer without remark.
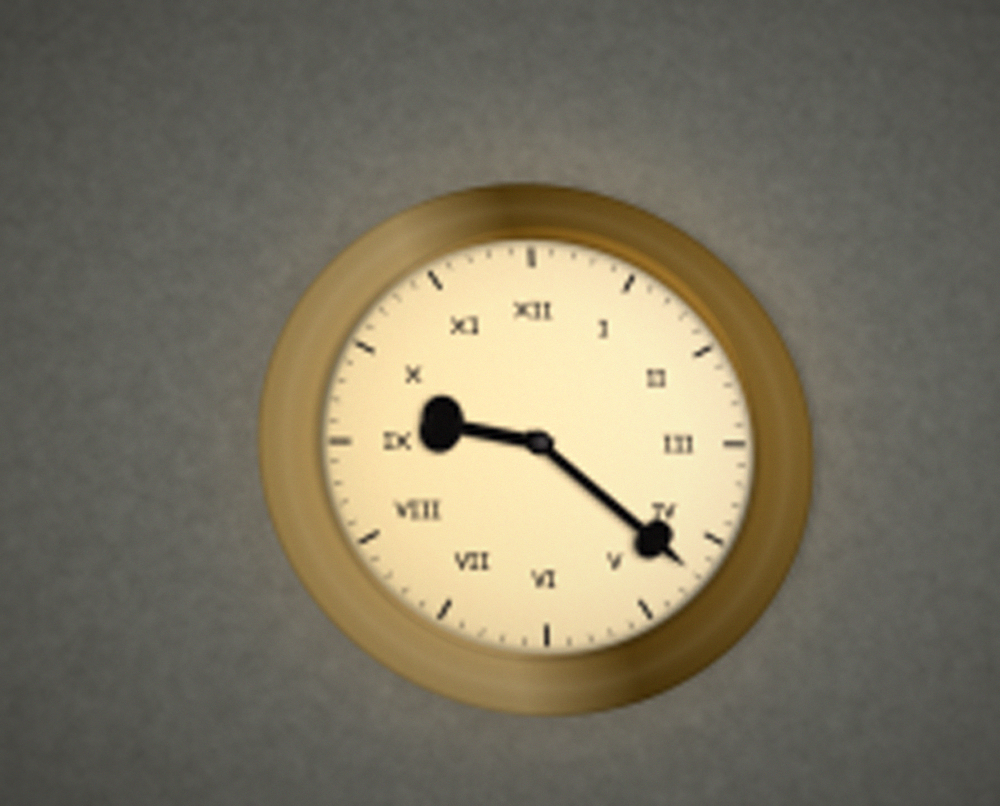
9:22
